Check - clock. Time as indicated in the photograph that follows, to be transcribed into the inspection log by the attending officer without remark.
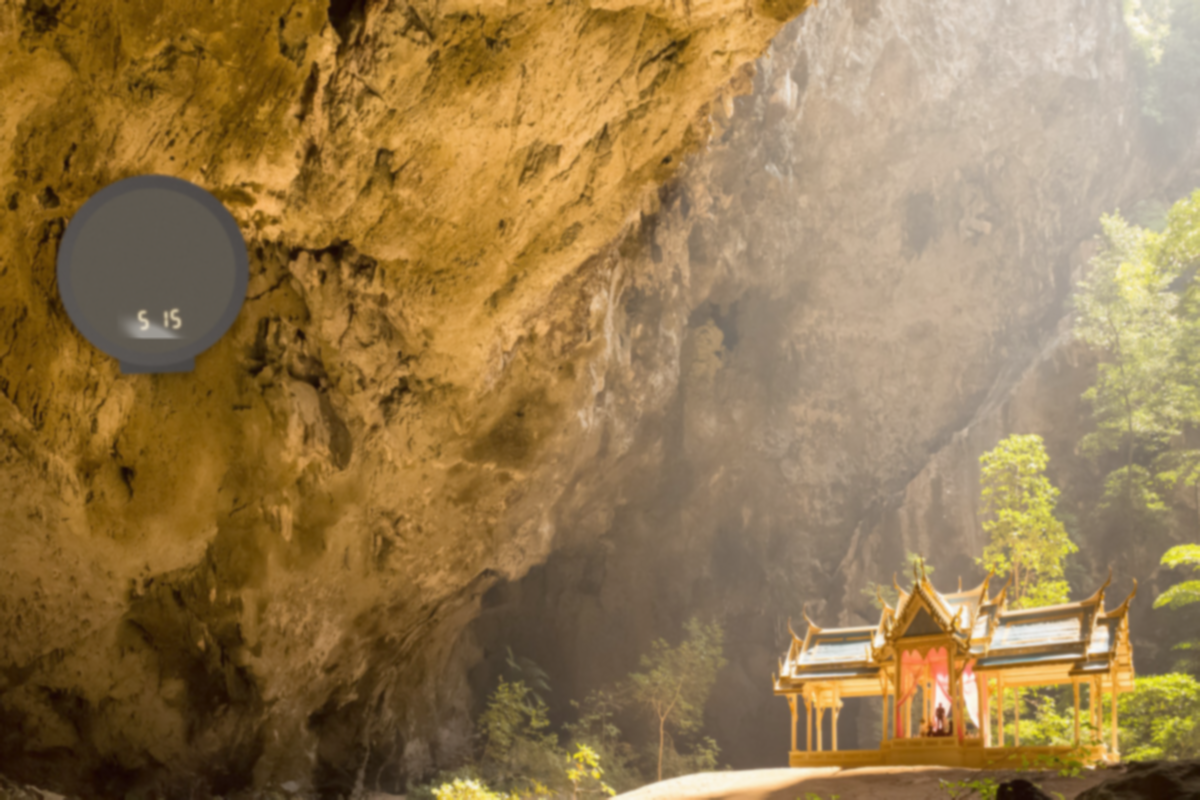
5:15
